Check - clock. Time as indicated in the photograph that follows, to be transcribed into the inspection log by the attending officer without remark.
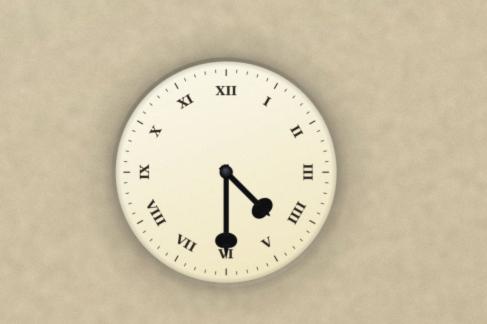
4:30
